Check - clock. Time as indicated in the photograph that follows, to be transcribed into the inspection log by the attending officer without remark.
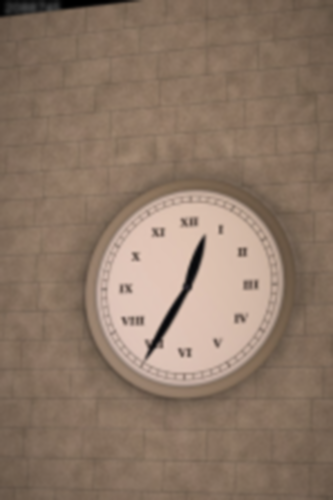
12:35
